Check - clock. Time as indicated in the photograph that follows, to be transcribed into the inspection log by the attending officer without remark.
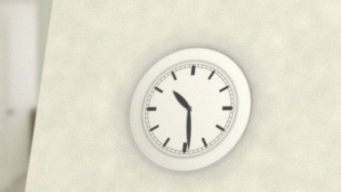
10:29
